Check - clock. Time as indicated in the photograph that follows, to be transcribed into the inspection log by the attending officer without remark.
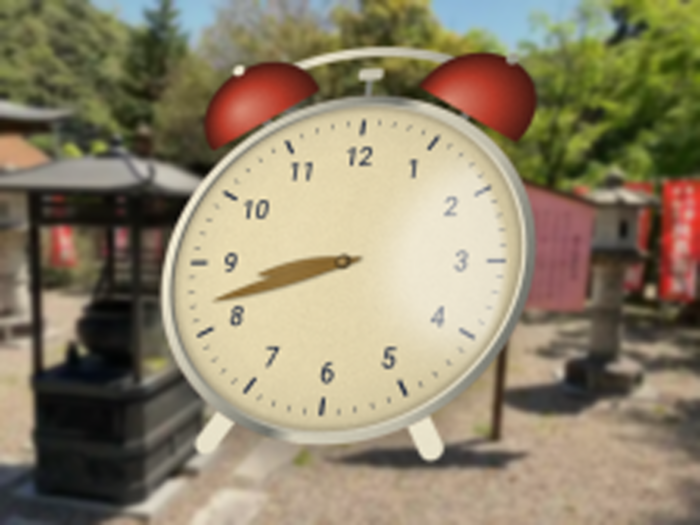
8:42
